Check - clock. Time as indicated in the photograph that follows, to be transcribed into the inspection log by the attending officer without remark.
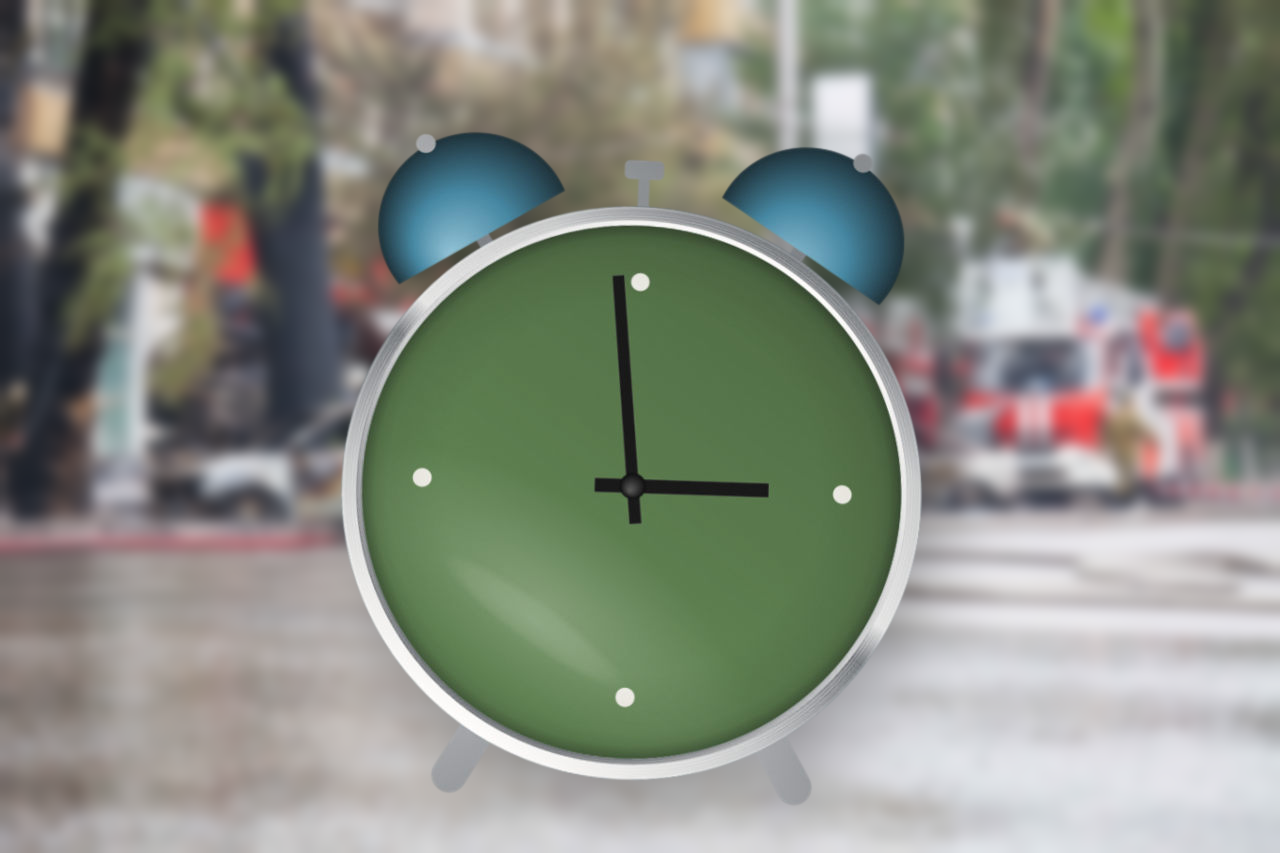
2:59
